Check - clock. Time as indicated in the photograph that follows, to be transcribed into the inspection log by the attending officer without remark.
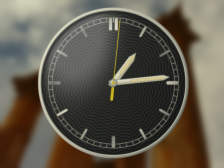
1:14:01
